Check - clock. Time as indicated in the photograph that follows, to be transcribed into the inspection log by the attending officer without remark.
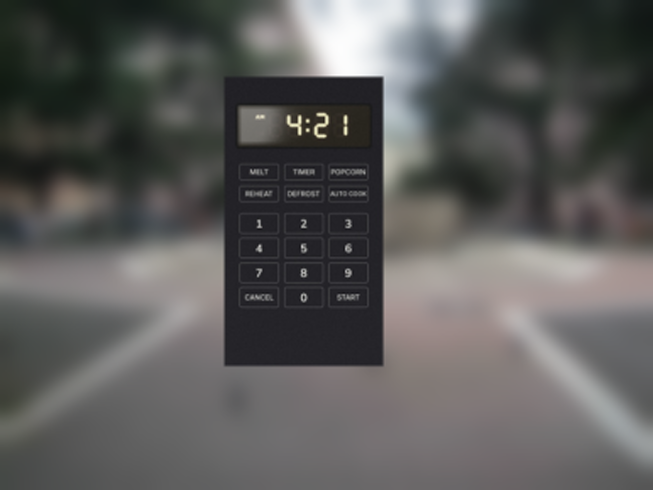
4:21
